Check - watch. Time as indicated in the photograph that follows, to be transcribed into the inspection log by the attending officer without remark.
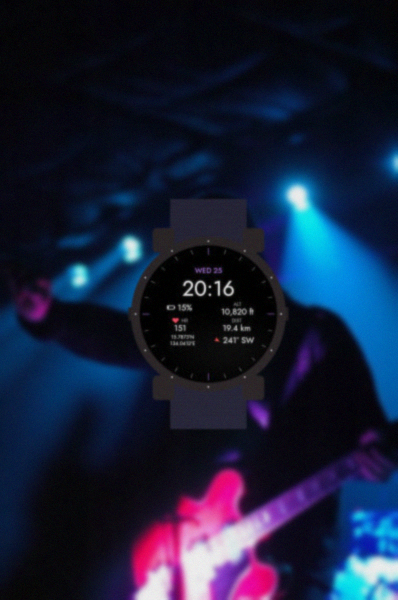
20:16
